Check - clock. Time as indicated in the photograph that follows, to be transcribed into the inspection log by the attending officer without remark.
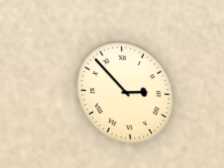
2:53
